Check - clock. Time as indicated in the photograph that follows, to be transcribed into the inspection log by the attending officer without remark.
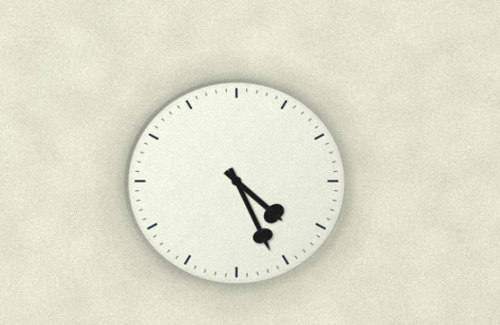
4:26
